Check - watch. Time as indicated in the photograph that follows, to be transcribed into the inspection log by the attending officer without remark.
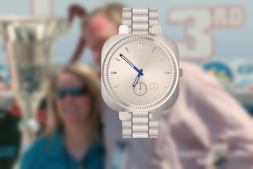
6:52
